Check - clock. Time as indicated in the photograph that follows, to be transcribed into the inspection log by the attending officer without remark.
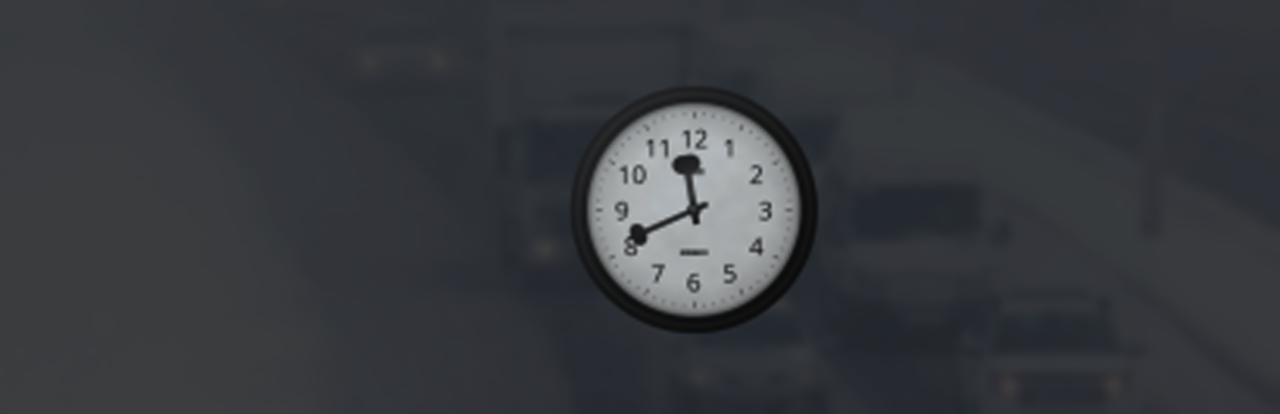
11:41
